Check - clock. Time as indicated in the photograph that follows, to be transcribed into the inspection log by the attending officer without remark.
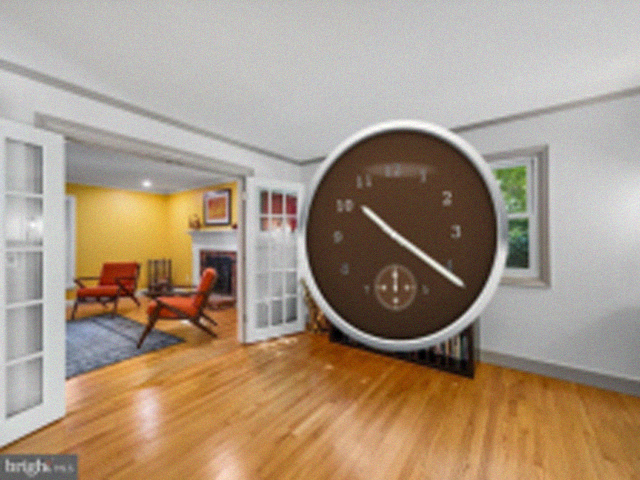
10:21
